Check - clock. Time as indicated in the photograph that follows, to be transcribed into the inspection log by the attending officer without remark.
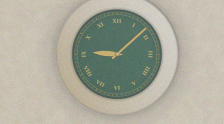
9:08
